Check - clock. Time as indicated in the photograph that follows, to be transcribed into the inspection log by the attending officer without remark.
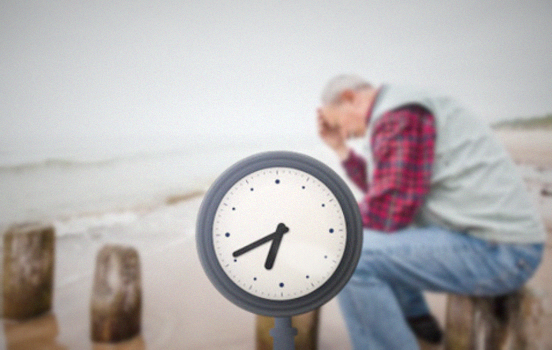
6:41
